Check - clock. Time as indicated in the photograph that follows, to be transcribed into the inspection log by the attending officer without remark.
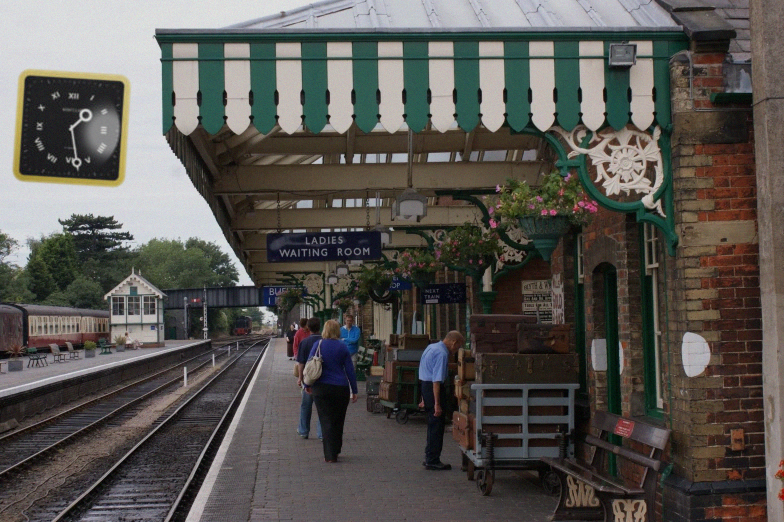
1:28
